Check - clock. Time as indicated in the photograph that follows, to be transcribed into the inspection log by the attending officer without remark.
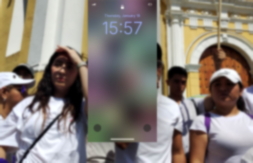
15:57
